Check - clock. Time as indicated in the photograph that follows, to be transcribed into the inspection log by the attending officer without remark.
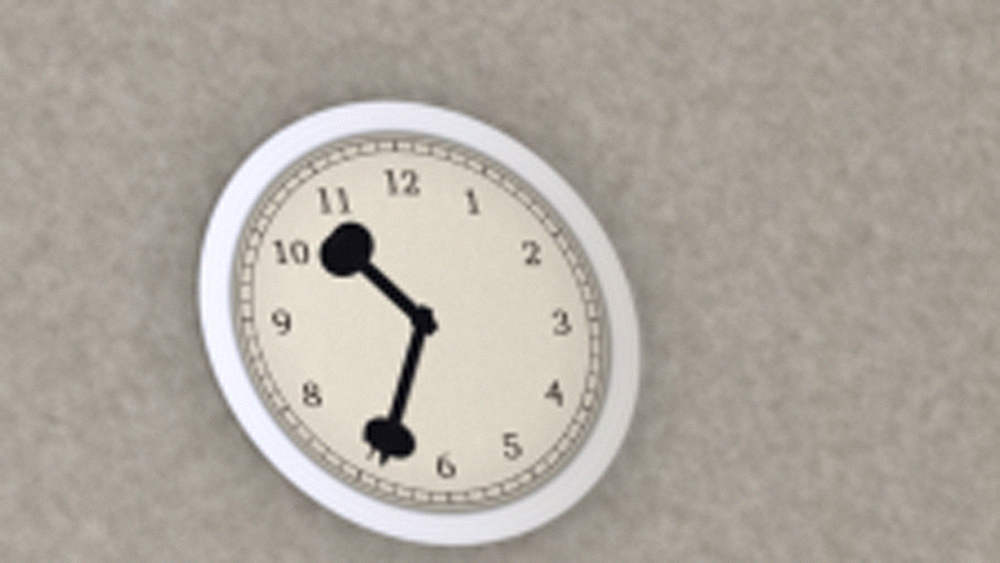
10:34
